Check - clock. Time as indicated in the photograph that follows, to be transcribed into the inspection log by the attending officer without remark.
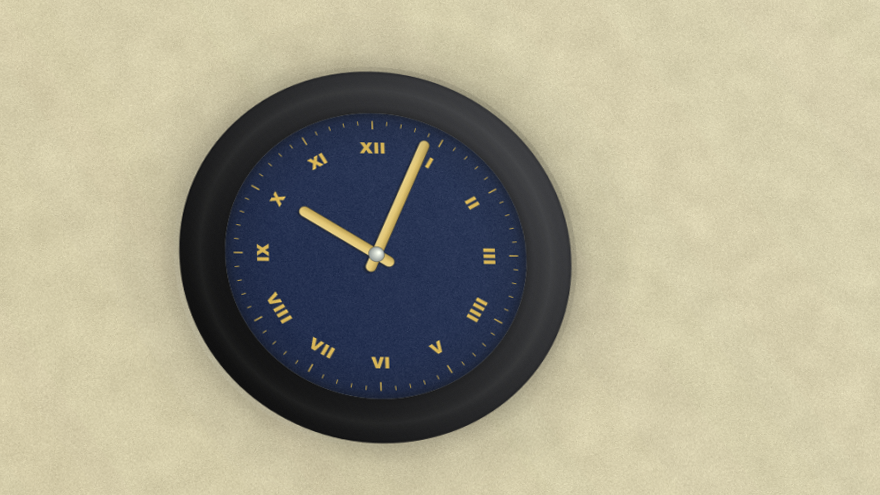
10:04
